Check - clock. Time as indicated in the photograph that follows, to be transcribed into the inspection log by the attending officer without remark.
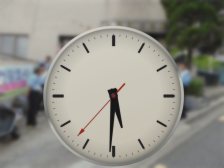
5:30:37
